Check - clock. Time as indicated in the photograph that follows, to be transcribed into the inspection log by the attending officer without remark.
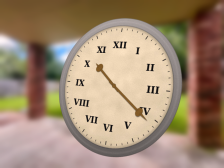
10:21
